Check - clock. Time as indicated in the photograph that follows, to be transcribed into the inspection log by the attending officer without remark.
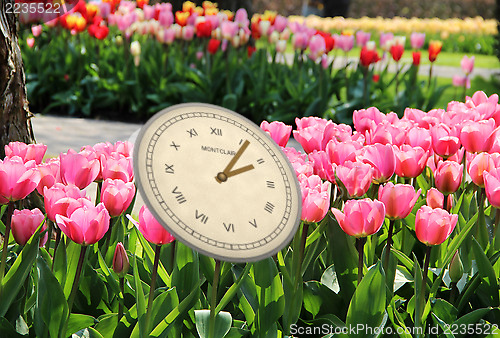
2:06
